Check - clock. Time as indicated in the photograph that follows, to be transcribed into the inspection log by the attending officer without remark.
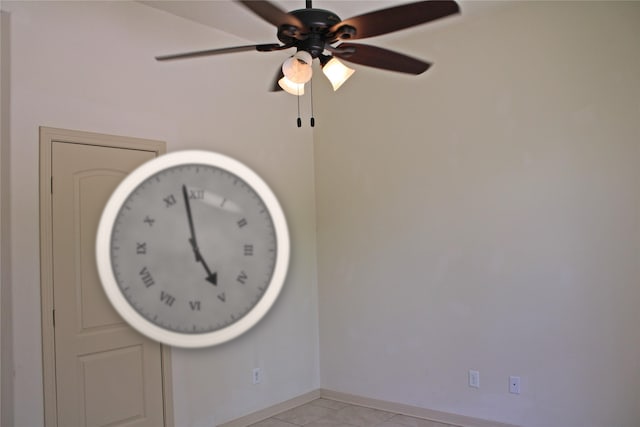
4:58
